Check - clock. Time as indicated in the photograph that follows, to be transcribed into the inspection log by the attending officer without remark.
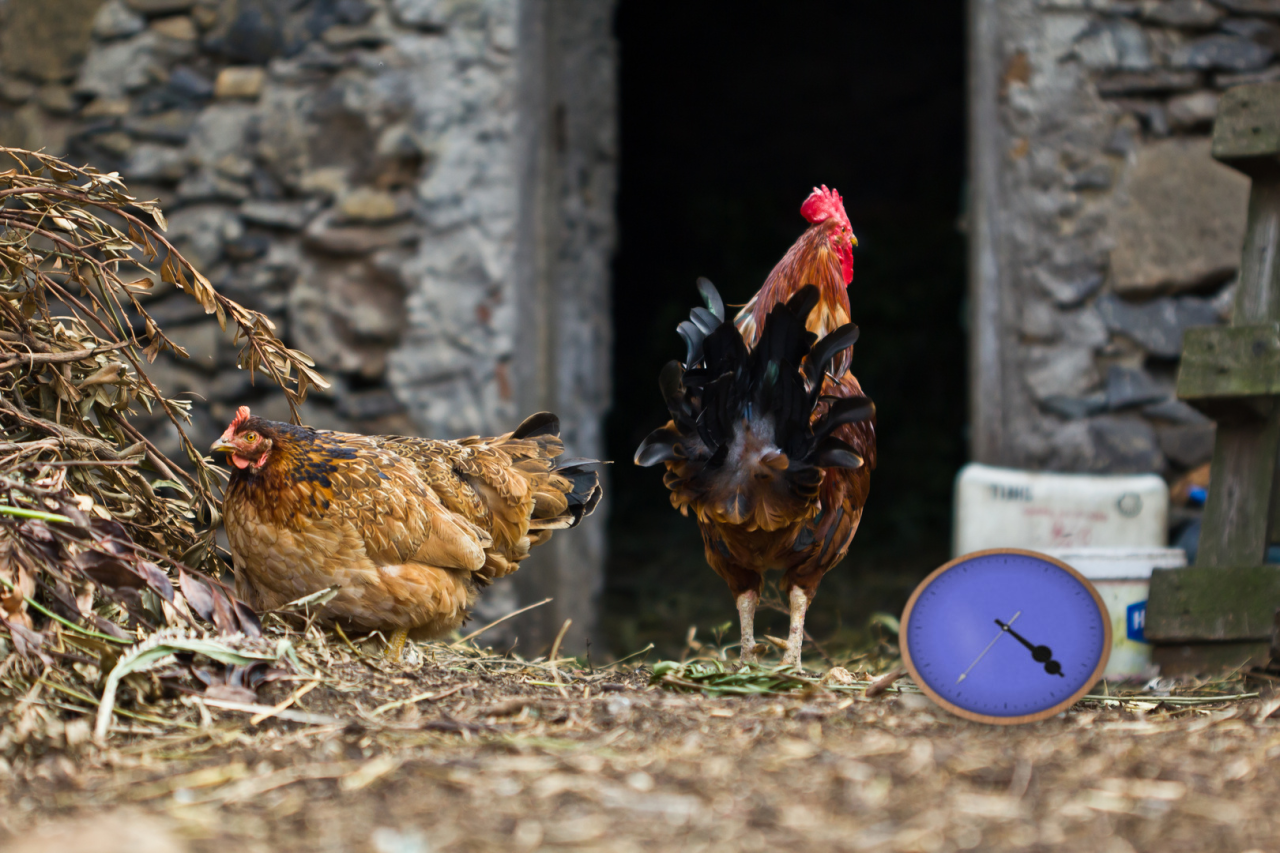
4:22:36
